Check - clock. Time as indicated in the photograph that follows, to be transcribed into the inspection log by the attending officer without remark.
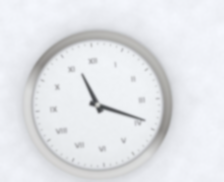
11:19
